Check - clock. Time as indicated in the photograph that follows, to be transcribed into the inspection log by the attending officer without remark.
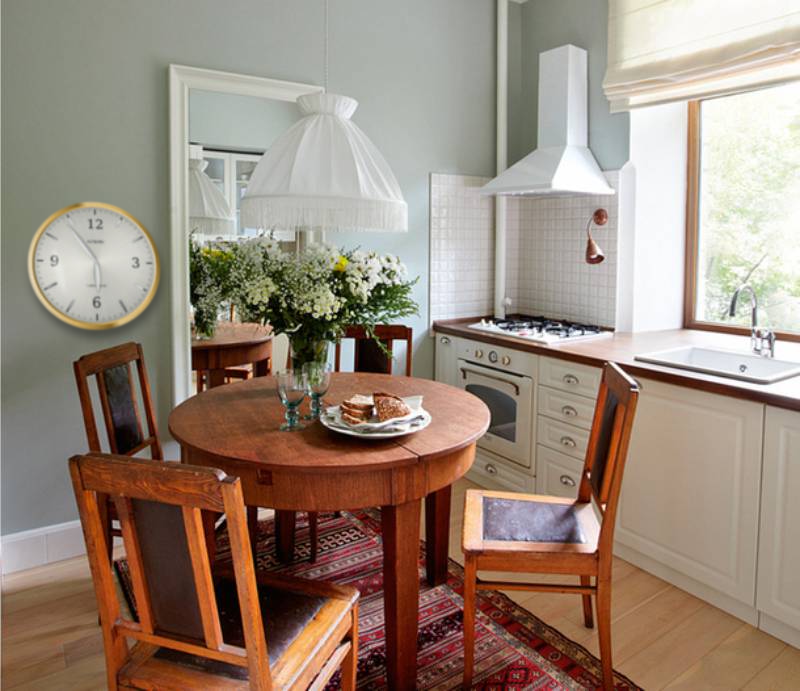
5:54
